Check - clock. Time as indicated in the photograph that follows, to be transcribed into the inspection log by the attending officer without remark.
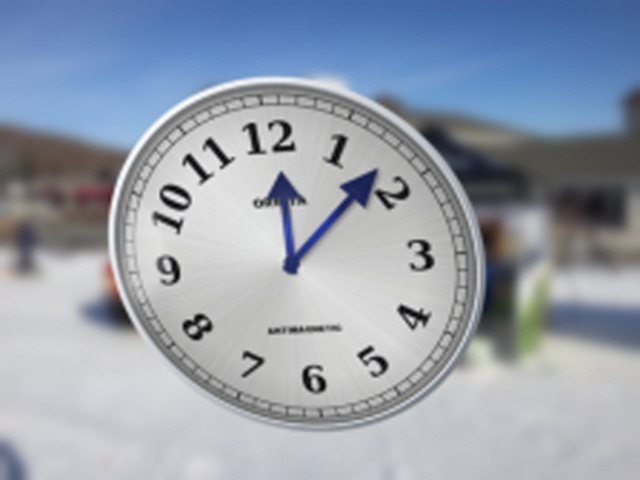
12:08
